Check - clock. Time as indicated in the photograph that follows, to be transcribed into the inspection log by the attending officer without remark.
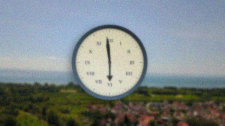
5:59
